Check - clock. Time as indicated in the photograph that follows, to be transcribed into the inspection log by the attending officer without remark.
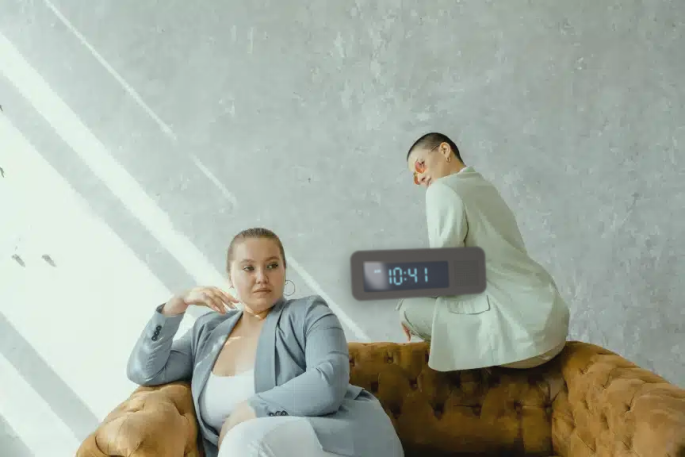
10:41
